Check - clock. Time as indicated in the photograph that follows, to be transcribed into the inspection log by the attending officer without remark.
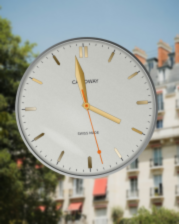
3:58:28
